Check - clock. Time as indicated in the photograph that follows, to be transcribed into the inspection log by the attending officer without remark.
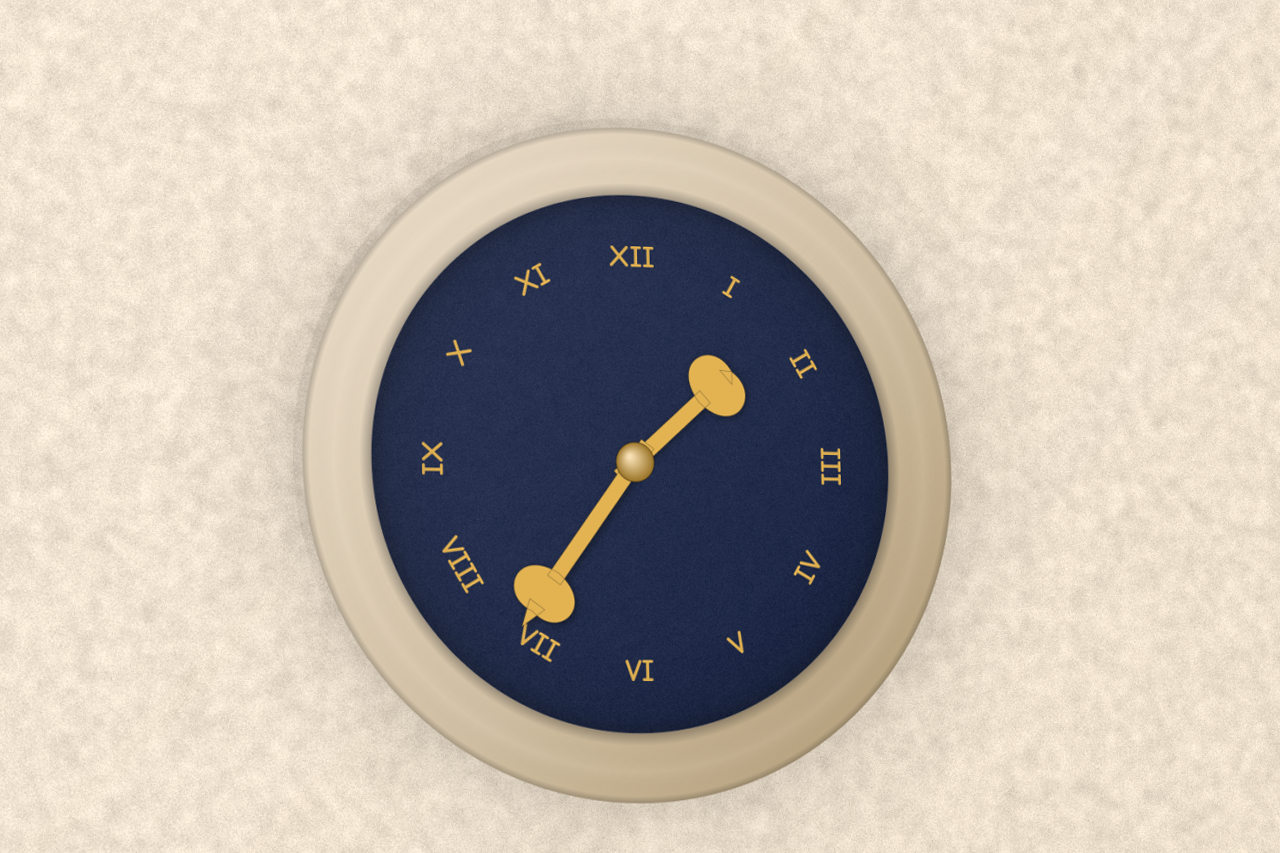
1:36
